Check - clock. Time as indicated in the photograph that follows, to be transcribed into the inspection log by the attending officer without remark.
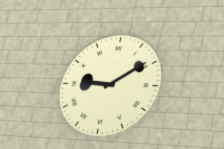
9:09
